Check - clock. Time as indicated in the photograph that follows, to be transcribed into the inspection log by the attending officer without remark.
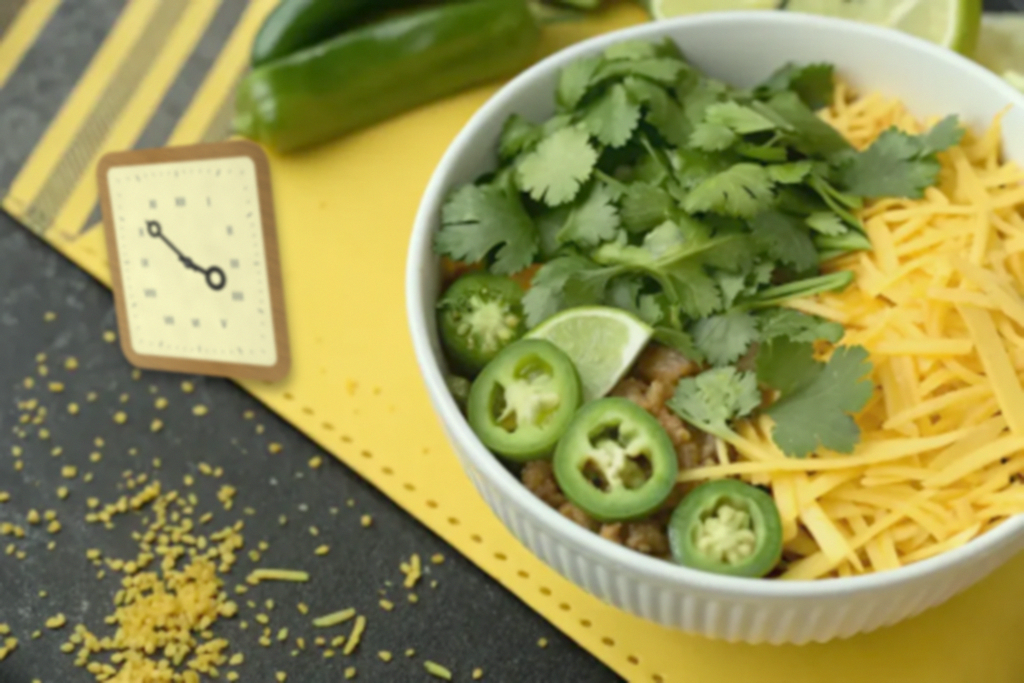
3:52
